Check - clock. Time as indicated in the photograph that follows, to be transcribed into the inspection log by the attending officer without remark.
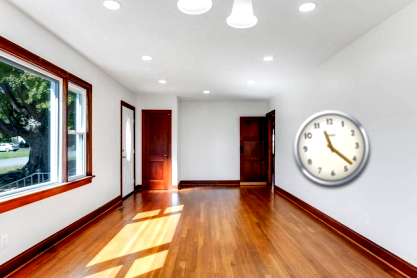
11:22
